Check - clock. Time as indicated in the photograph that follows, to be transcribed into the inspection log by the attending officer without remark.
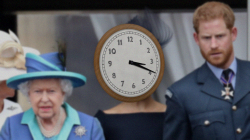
3:19
